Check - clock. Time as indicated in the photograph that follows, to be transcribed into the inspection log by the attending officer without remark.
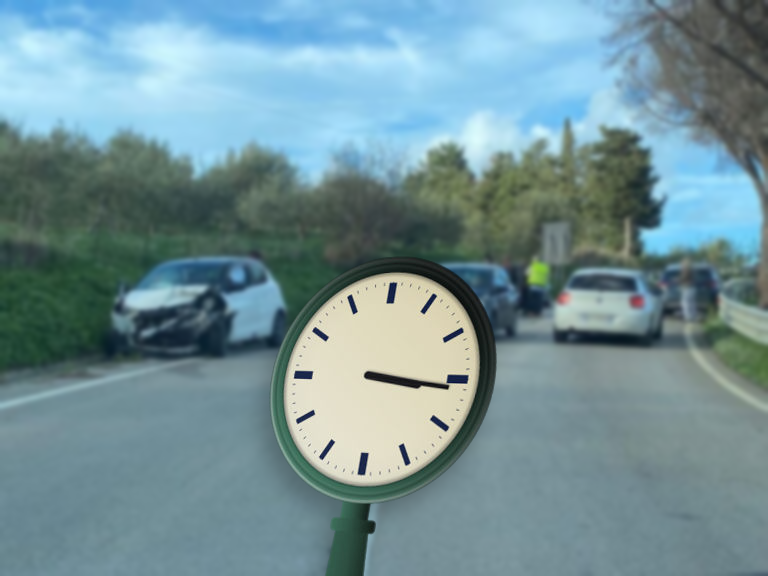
3:16
